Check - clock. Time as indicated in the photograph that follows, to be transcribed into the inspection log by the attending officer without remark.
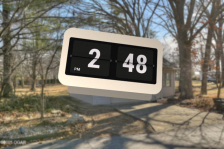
2:48
